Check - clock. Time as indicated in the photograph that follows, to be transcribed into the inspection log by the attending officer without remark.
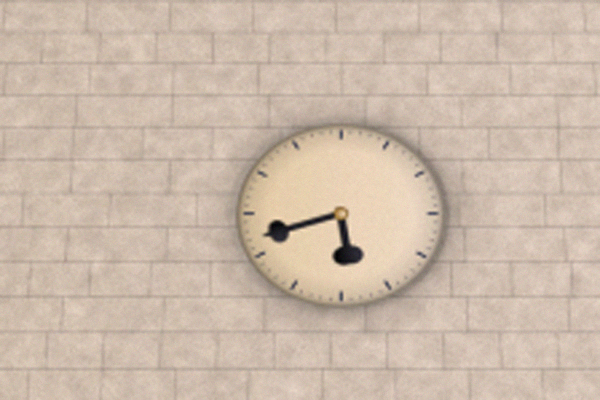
5:42
